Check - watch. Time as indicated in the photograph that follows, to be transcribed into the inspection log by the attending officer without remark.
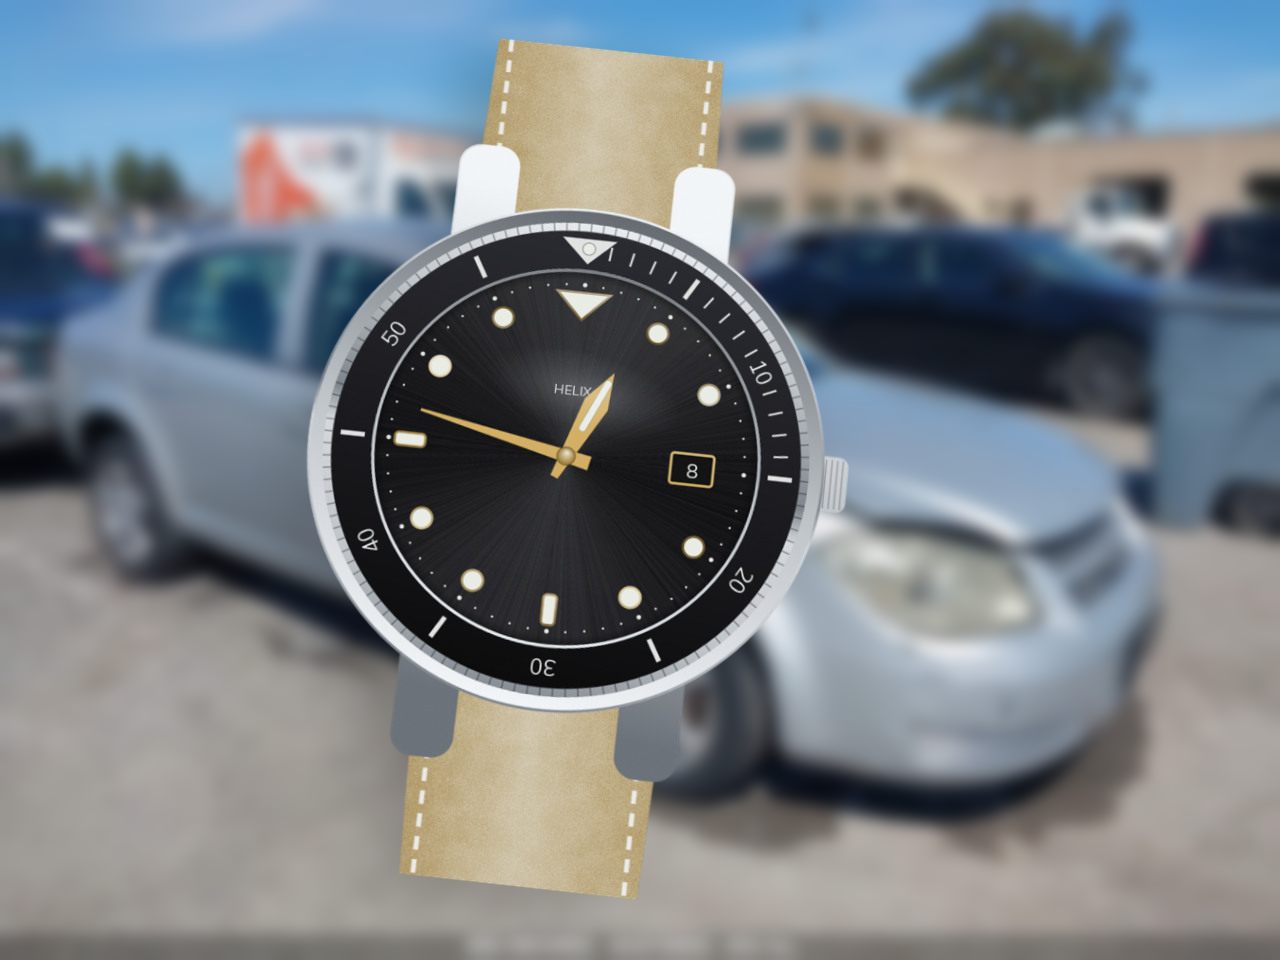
12:47
